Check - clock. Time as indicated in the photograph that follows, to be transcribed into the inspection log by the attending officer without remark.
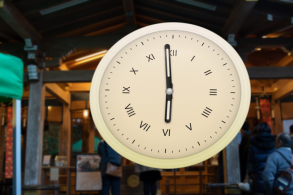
5:59
